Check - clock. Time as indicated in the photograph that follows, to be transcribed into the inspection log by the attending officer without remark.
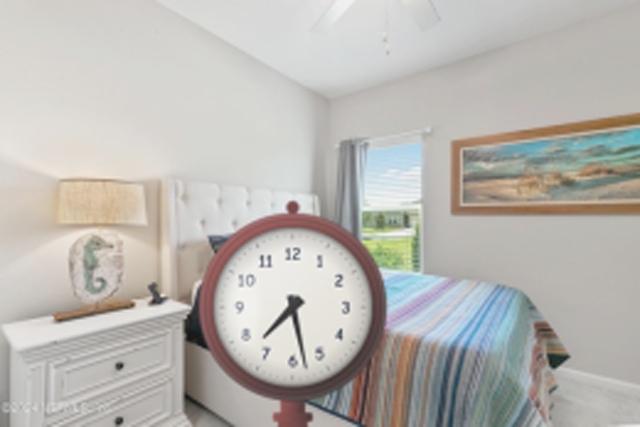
7:28
